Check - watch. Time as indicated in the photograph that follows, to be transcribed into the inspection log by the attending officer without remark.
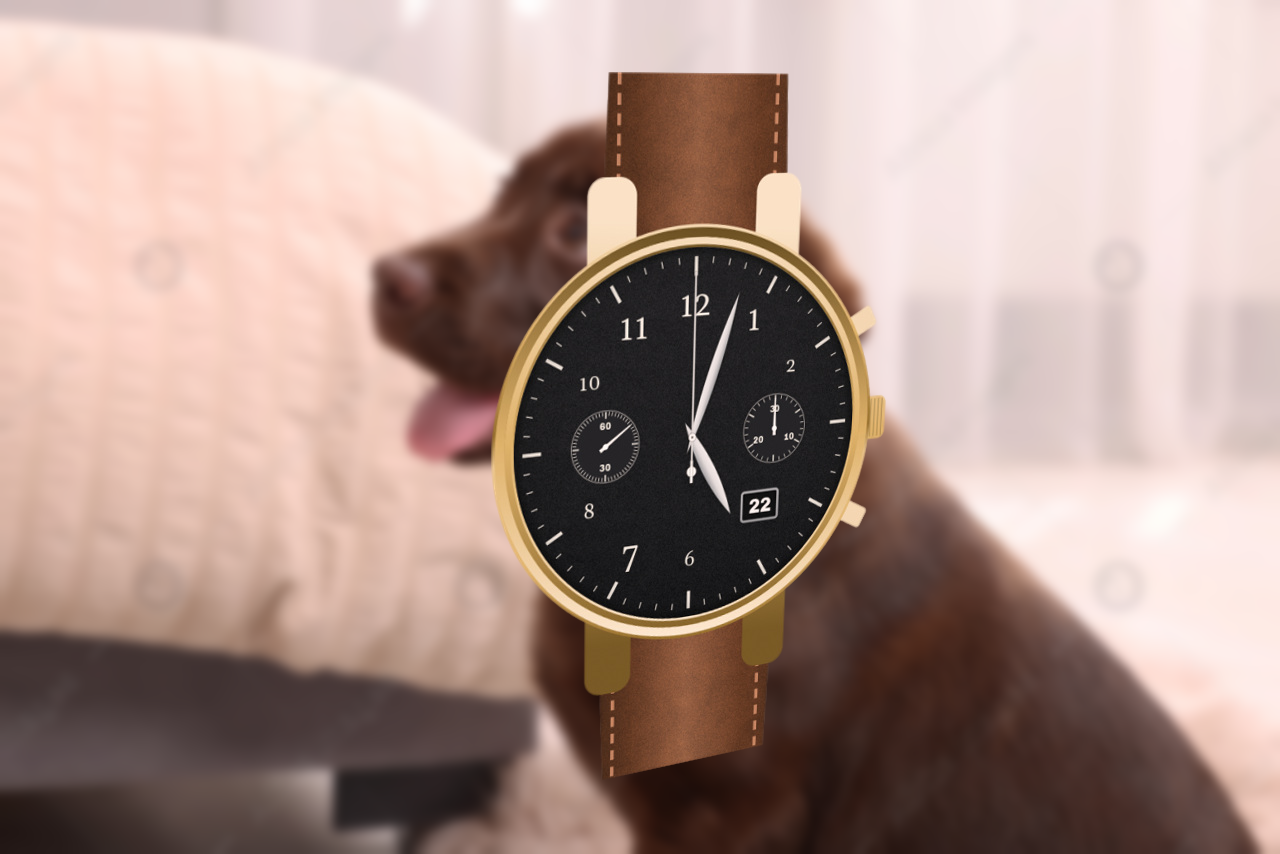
5:03:09
